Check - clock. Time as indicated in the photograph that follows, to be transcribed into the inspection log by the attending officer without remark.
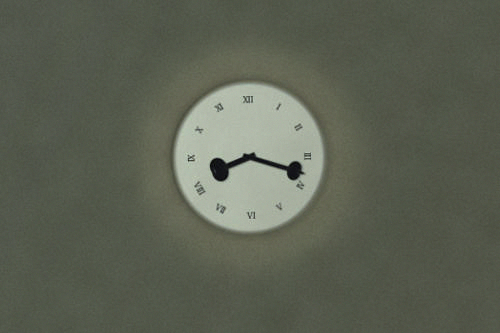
8:18
